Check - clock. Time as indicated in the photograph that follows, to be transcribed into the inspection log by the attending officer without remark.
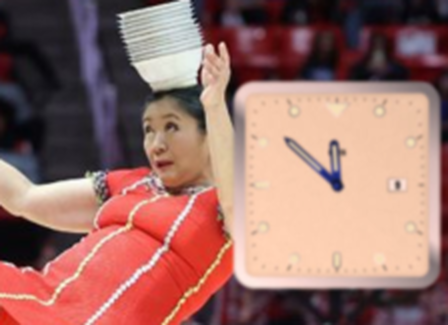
11:52
